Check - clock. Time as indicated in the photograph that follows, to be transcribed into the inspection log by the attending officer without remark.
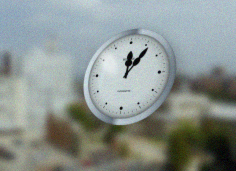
12:06
